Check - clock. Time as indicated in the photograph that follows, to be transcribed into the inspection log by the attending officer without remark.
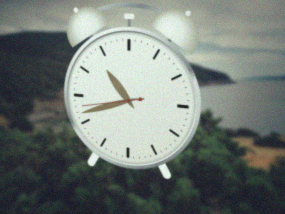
10:41:43
